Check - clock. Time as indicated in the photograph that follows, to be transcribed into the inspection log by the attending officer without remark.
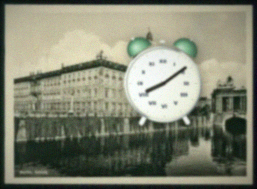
8:09
